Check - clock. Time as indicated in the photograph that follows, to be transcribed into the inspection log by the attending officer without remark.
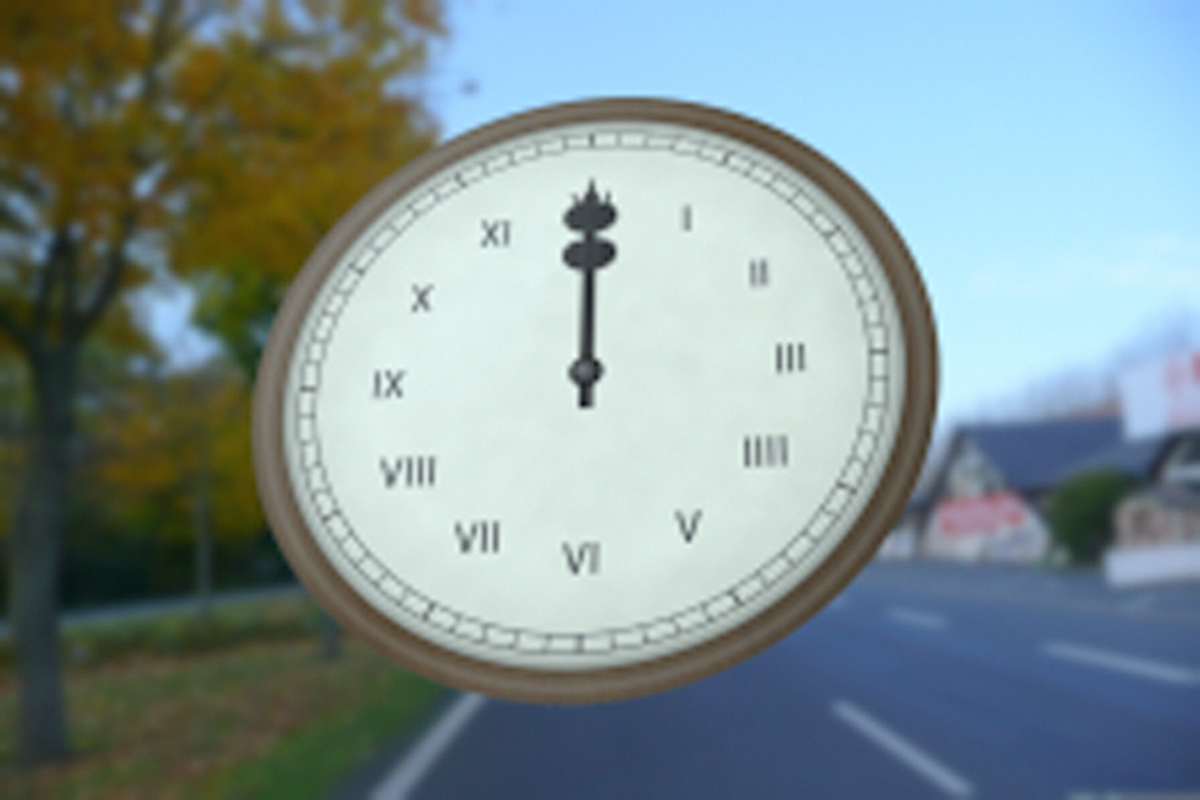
12:00
